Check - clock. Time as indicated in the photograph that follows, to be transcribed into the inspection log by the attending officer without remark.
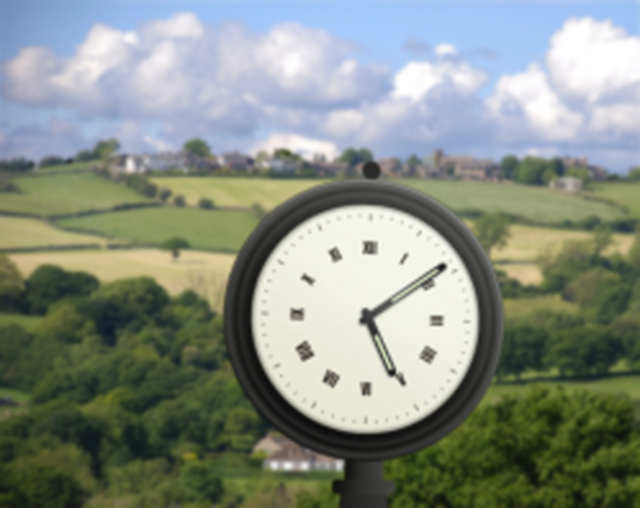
5:09
